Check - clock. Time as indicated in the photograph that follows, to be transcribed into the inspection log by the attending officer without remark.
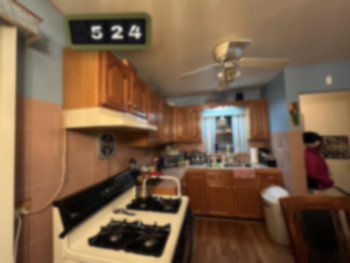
5:24
